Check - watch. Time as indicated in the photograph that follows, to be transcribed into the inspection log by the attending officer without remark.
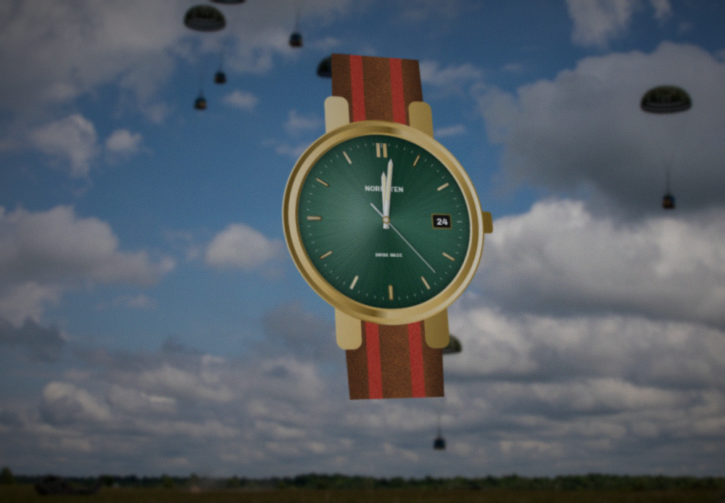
12:01:23
